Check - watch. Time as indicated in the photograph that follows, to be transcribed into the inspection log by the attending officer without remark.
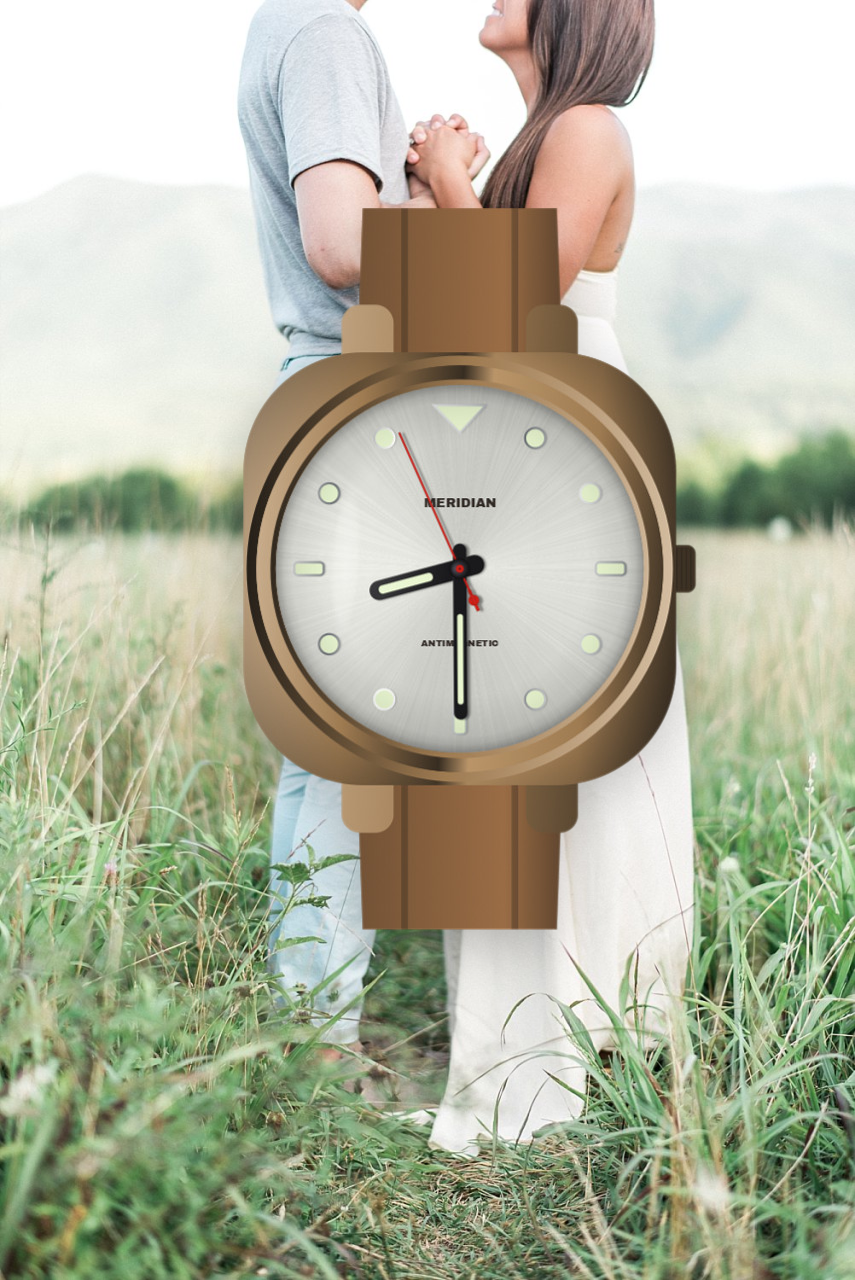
8:29:56
